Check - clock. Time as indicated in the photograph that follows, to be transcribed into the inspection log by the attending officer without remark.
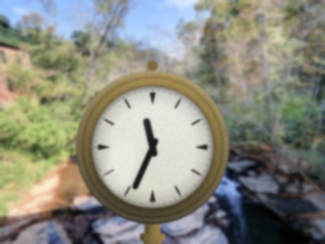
11:34
